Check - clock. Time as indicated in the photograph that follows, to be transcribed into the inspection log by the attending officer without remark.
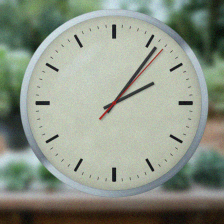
2:06:07
